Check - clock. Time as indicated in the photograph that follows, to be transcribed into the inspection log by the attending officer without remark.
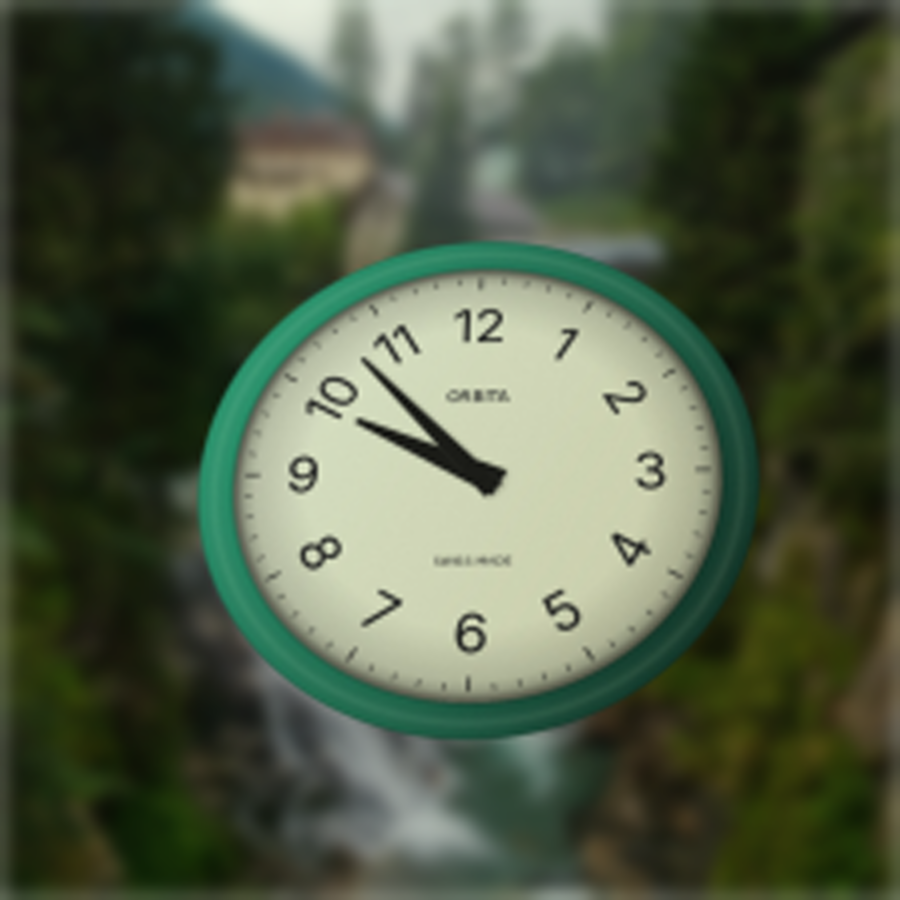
9:53
